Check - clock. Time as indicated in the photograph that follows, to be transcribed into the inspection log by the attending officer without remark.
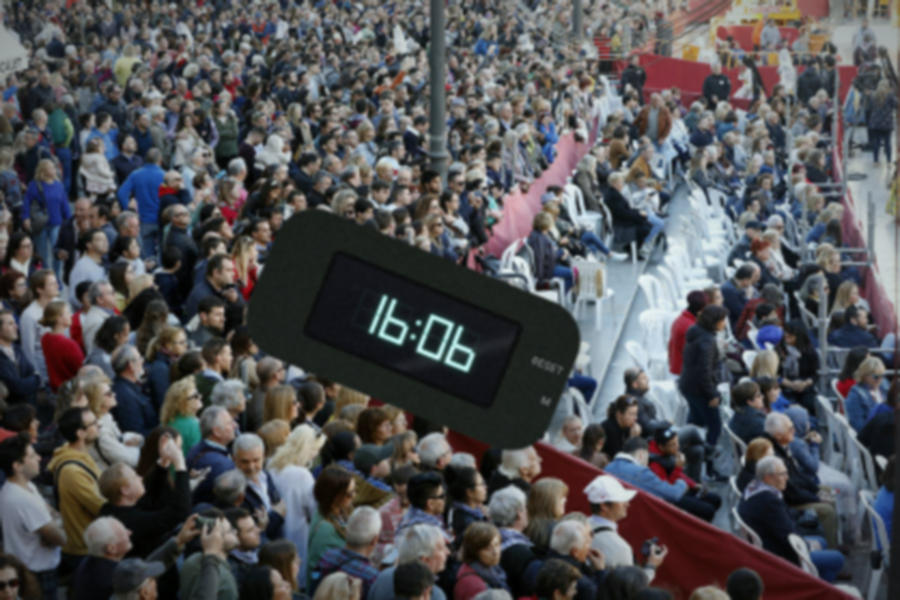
16:06
